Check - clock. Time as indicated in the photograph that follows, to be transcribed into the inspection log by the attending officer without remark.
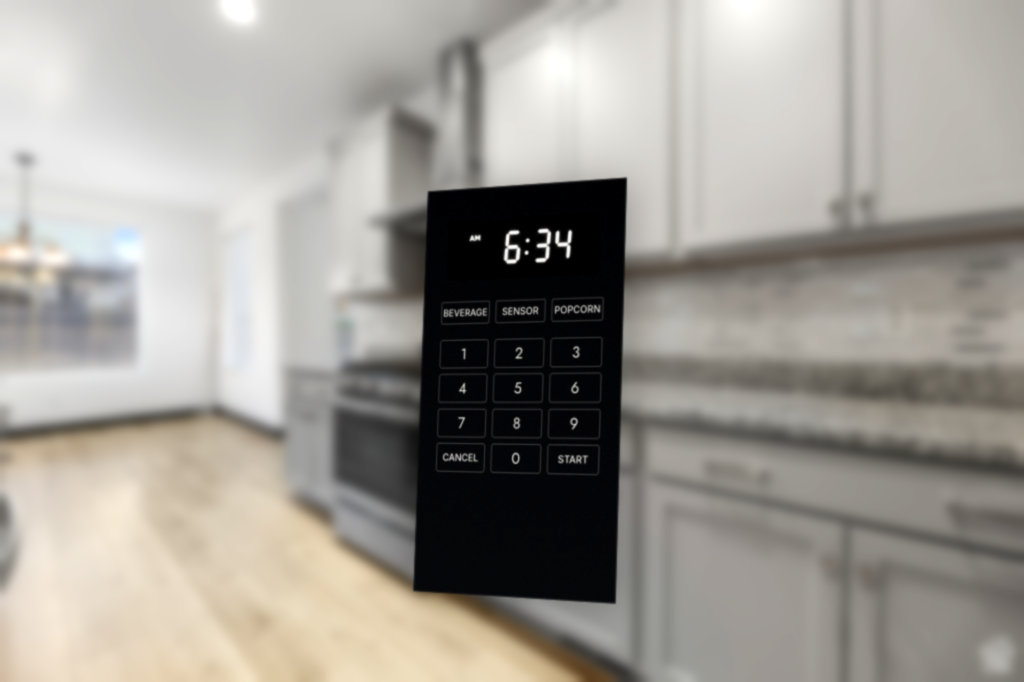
6:34
